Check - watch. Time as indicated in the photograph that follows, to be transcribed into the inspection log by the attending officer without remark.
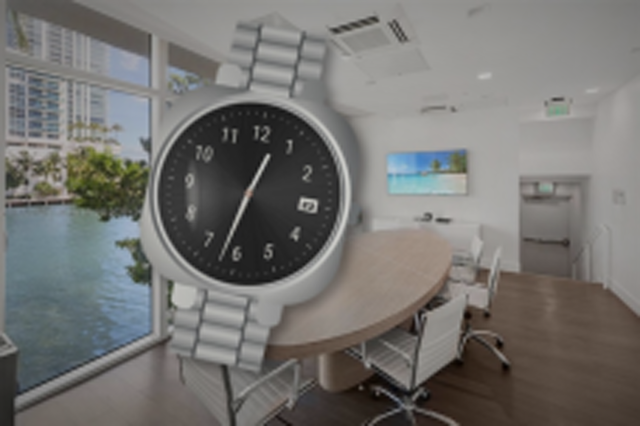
12:32
